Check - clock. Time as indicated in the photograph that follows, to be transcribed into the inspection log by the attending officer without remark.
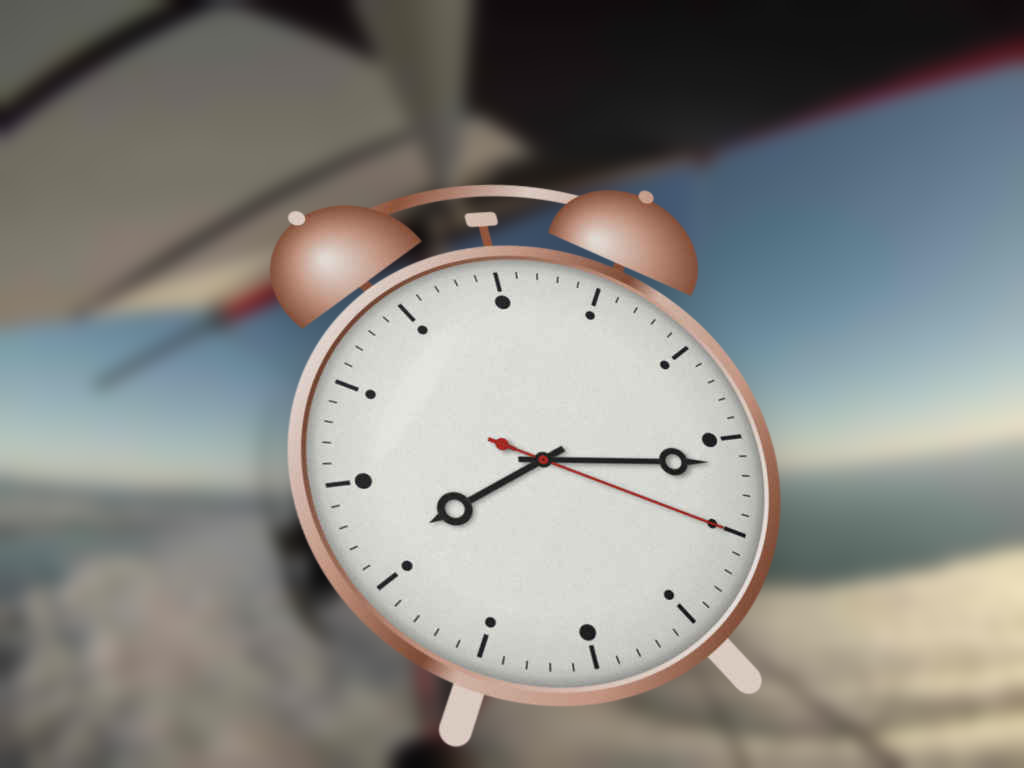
8:16:20
